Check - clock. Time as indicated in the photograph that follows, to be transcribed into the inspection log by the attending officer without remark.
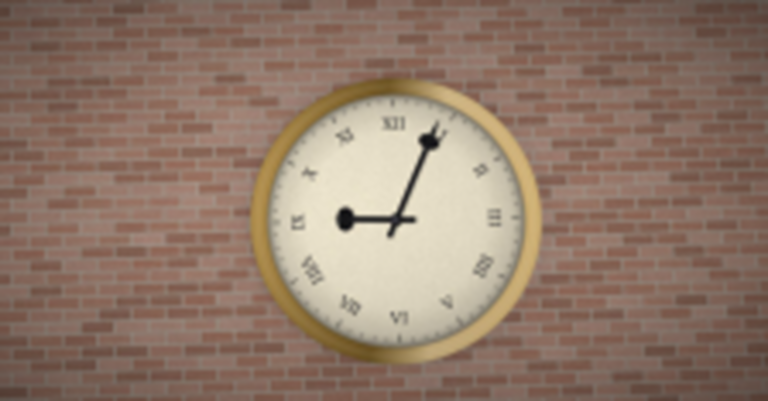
9:04
